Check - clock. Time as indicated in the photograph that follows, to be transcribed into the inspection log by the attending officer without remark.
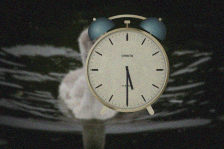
5:30
